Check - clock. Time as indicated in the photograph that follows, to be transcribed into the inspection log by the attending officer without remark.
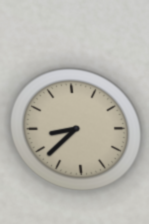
8:38
